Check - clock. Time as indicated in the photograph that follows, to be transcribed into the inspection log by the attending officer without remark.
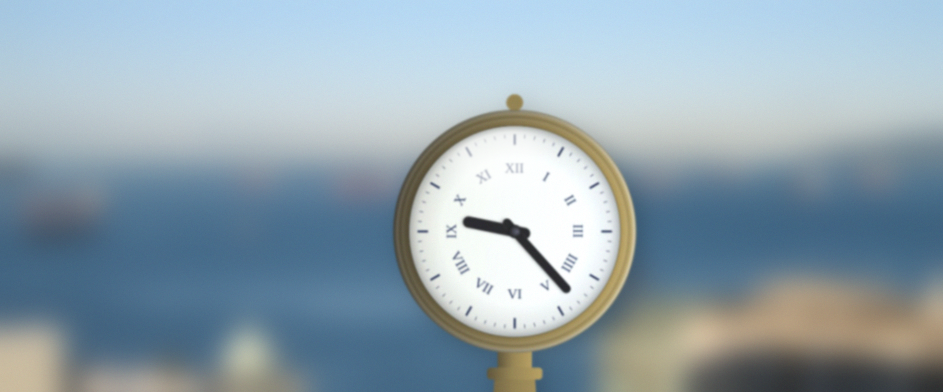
9:23
